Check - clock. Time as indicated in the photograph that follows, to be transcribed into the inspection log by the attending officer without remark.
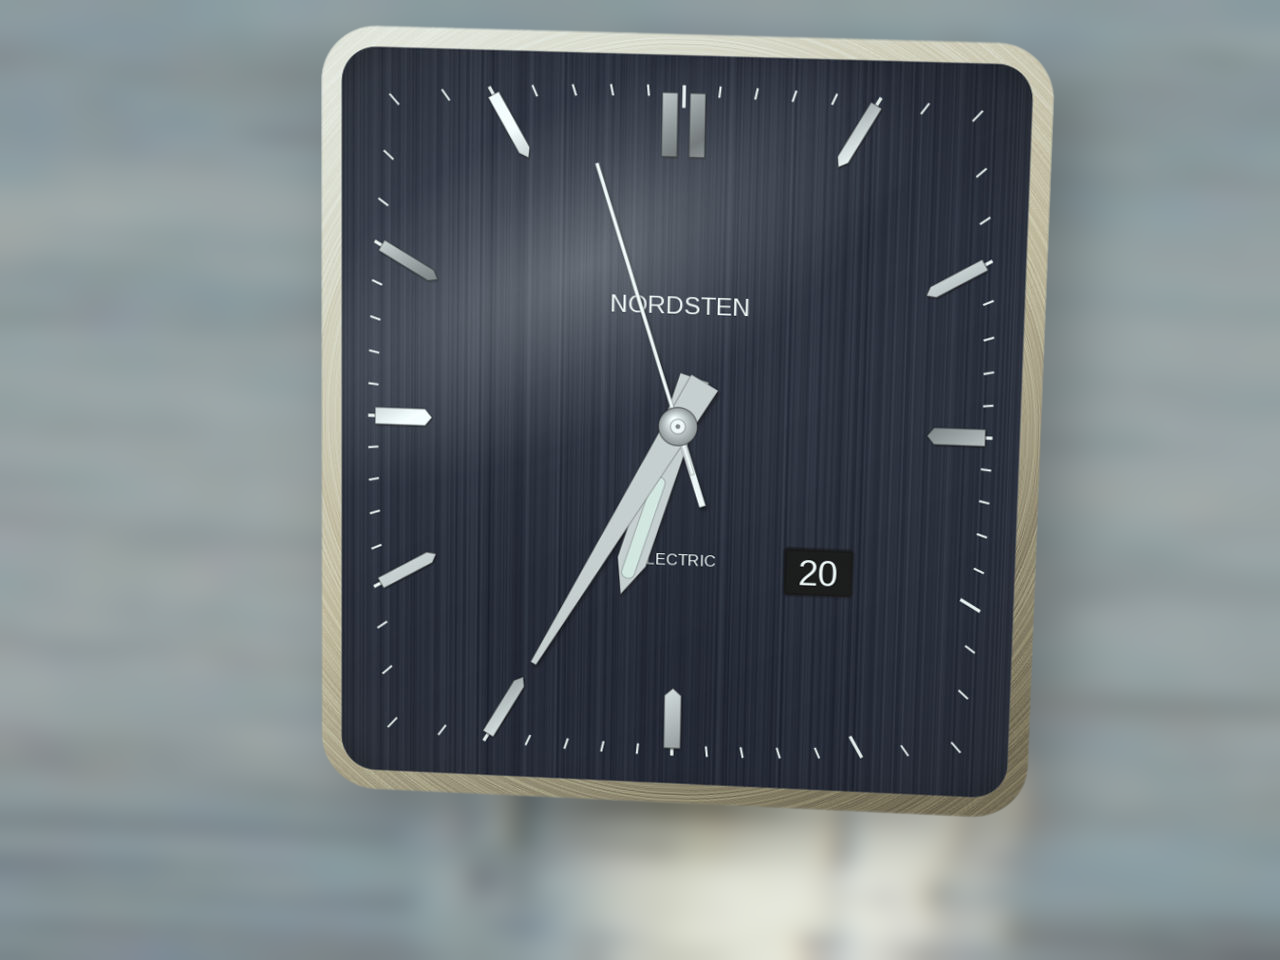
6:34:57
